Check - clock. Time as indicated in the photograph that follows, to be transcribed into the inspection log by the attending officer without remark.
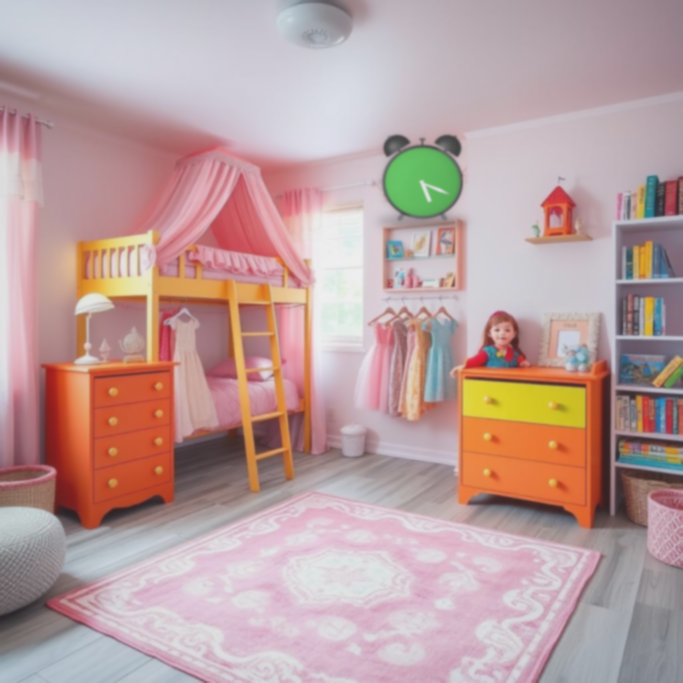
5:19
